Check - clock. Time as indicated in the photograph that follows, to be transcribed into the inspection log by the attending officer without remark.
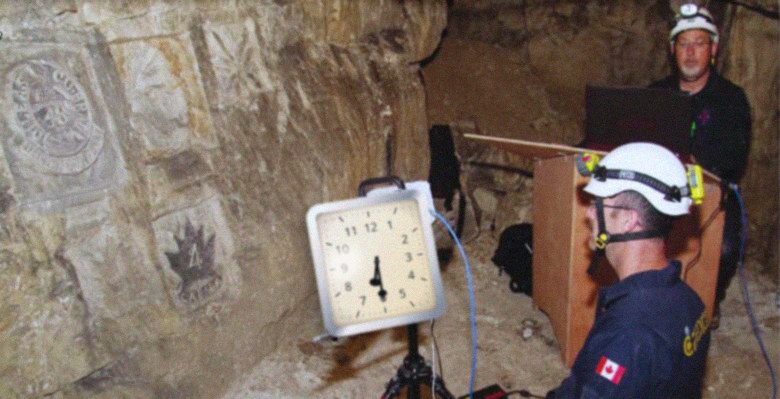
6:30
